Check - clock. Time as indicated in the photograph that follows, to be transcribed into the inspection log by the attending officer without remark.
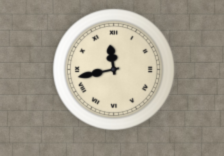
11:43
